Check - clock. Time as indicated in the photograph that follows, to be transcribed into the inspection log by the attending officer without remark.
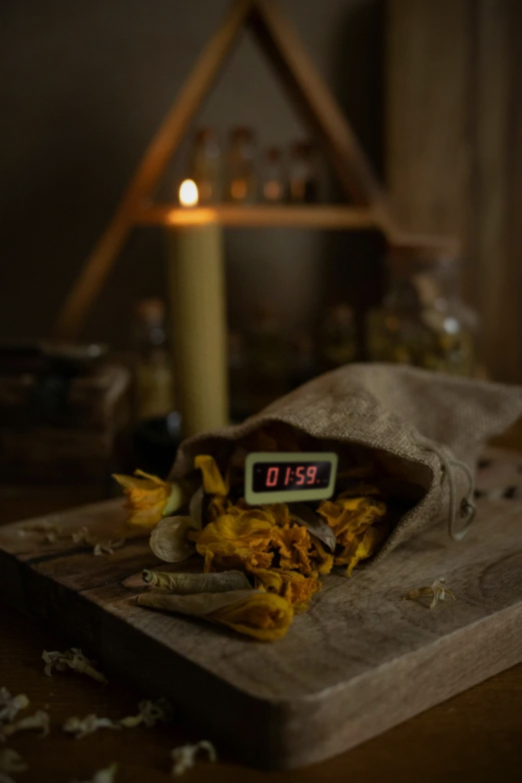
1:59
